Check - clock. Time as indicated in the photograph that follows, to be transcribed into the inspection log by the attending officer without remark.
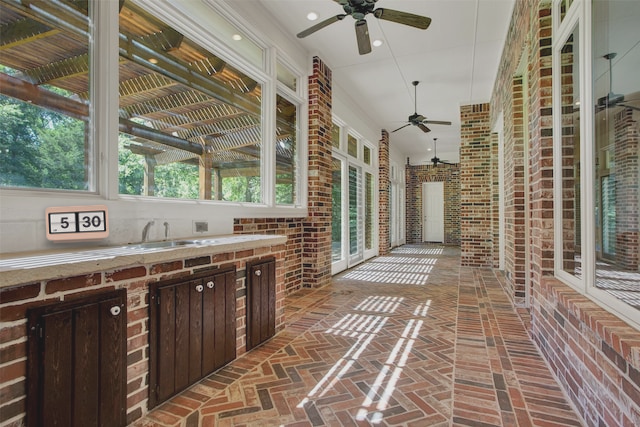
5:30
